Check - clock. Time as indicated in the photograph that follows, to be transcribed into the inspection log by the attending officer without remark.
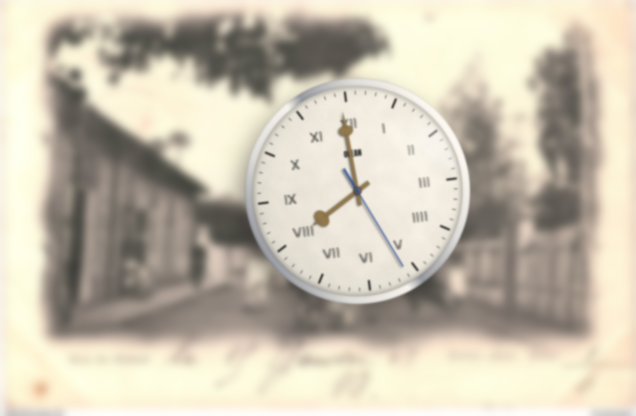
7:59:26
